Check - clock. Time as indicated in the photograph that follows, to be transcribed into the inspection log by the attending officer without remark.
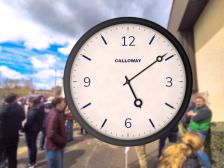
5:09
